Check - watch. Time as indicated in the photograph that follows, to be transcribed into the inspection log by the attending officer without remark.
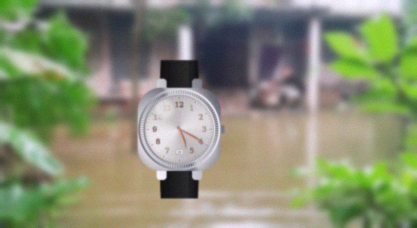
5:20
